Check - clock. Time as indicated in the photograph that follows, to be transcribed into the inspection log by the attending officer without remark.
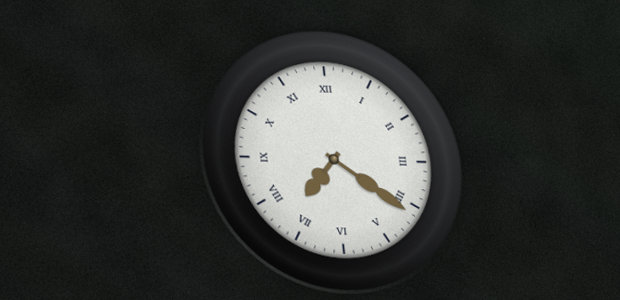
7:21
